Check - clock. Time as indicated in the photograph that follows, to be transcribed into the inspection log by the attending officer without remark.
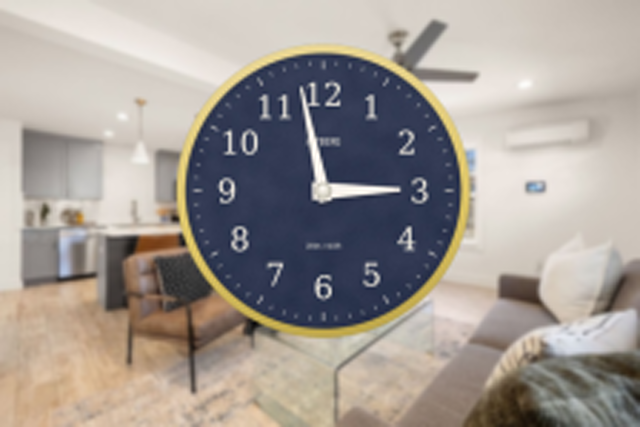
2:58
